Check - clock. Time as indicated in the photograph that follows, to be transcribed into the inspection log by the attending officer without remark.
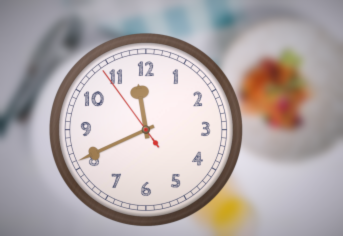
11:40:54
